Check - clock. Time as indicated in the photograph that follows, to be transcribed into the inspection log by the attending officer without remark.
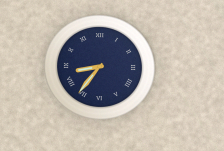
8:36
